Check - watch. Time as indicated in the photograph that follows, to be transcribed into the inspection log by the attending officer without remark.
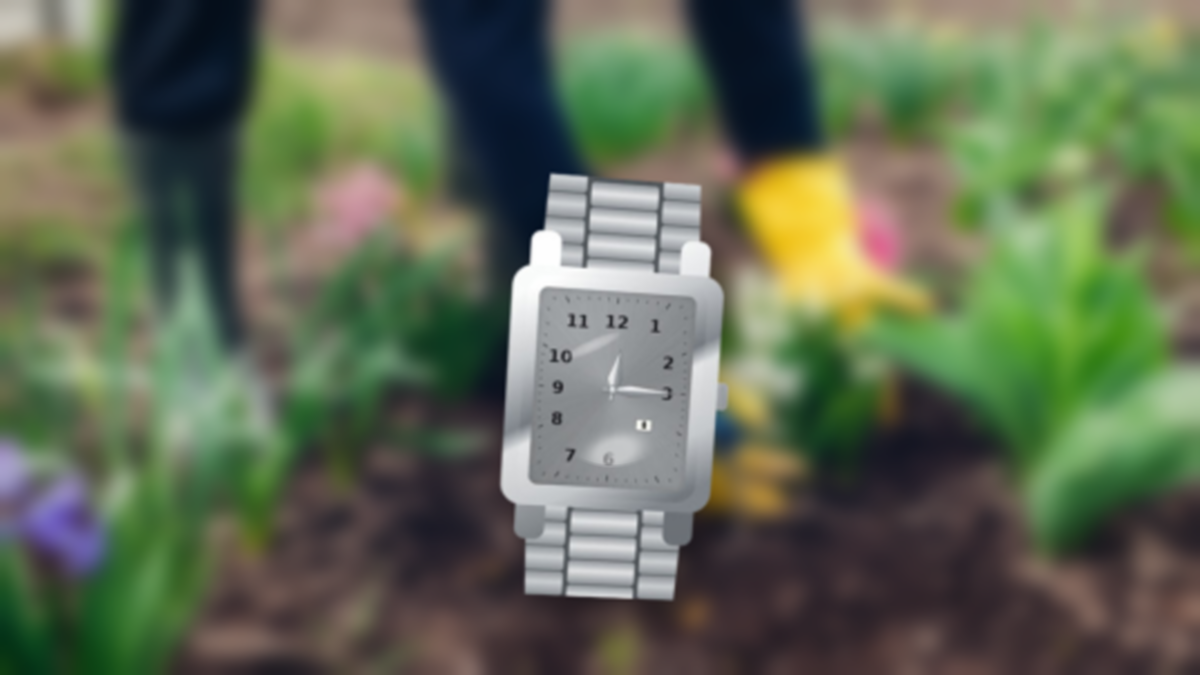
12:15
